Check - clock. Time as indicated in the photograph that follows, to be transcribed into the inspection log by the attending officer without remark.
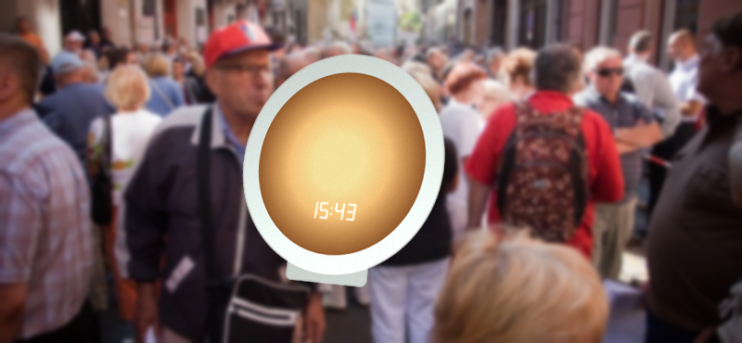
15:43
